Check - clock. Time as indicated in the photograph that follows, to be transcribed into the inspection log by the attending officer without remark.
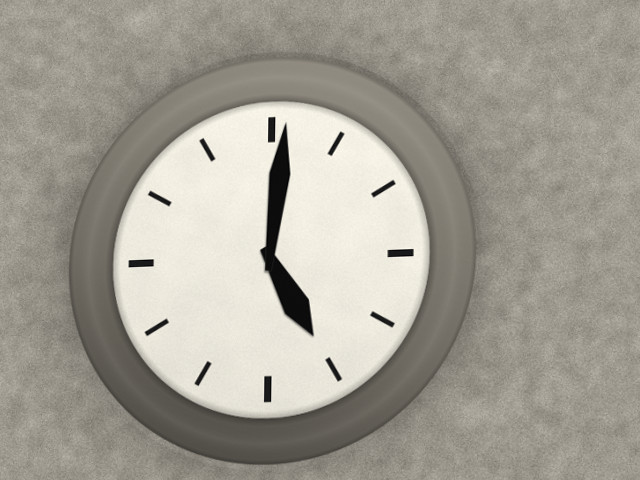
5:01
